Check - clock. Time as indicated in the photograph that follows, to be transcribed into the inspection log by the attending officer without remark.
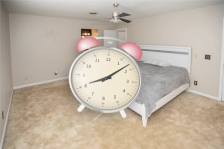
8:08
